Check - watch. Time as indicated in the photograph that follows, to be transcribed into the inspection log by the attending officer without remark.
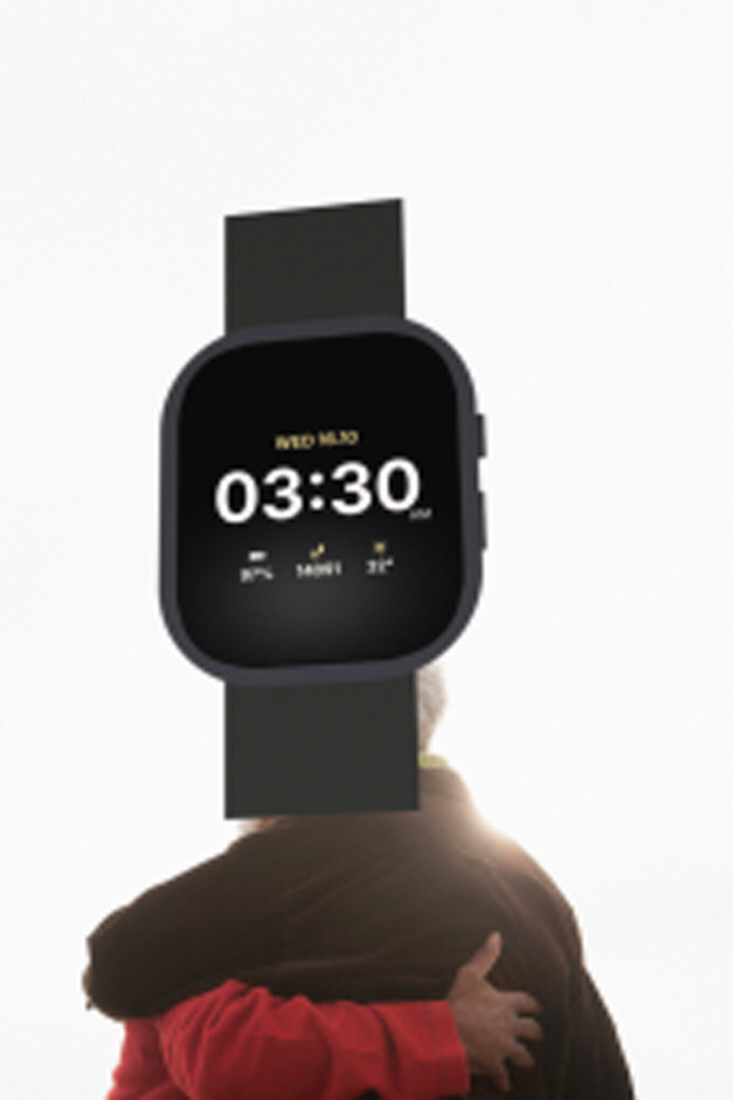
3:30
